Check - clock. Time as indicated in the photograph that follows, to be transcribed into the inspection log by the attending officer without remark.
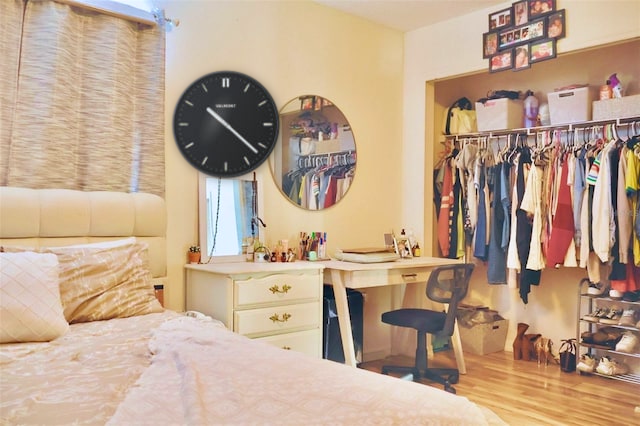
10:22
